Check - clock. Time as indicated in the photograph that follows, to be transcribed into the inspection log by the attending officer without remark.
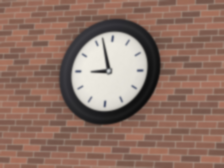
8:57
